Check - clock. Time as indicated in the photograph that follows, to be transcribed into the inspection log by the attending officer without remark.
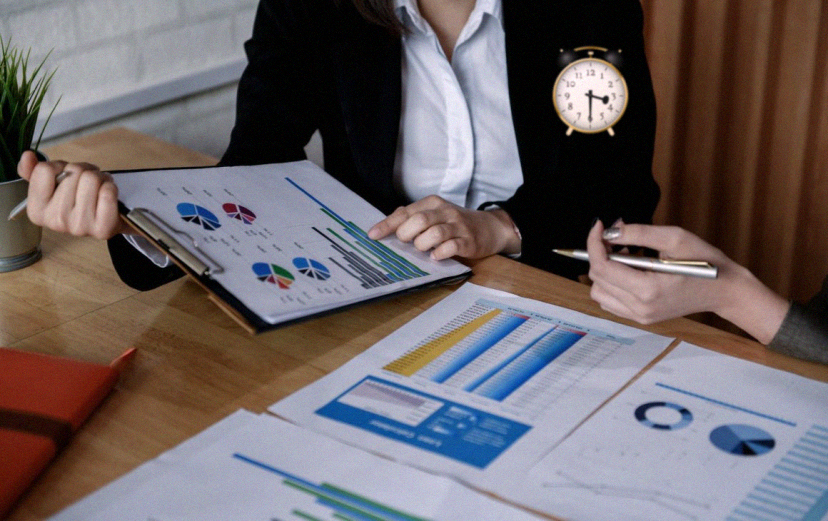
3:30
